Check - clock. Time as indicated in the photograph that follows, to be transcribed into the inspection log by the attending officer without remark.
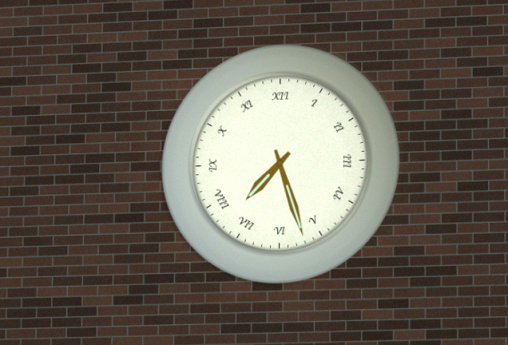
7:27
